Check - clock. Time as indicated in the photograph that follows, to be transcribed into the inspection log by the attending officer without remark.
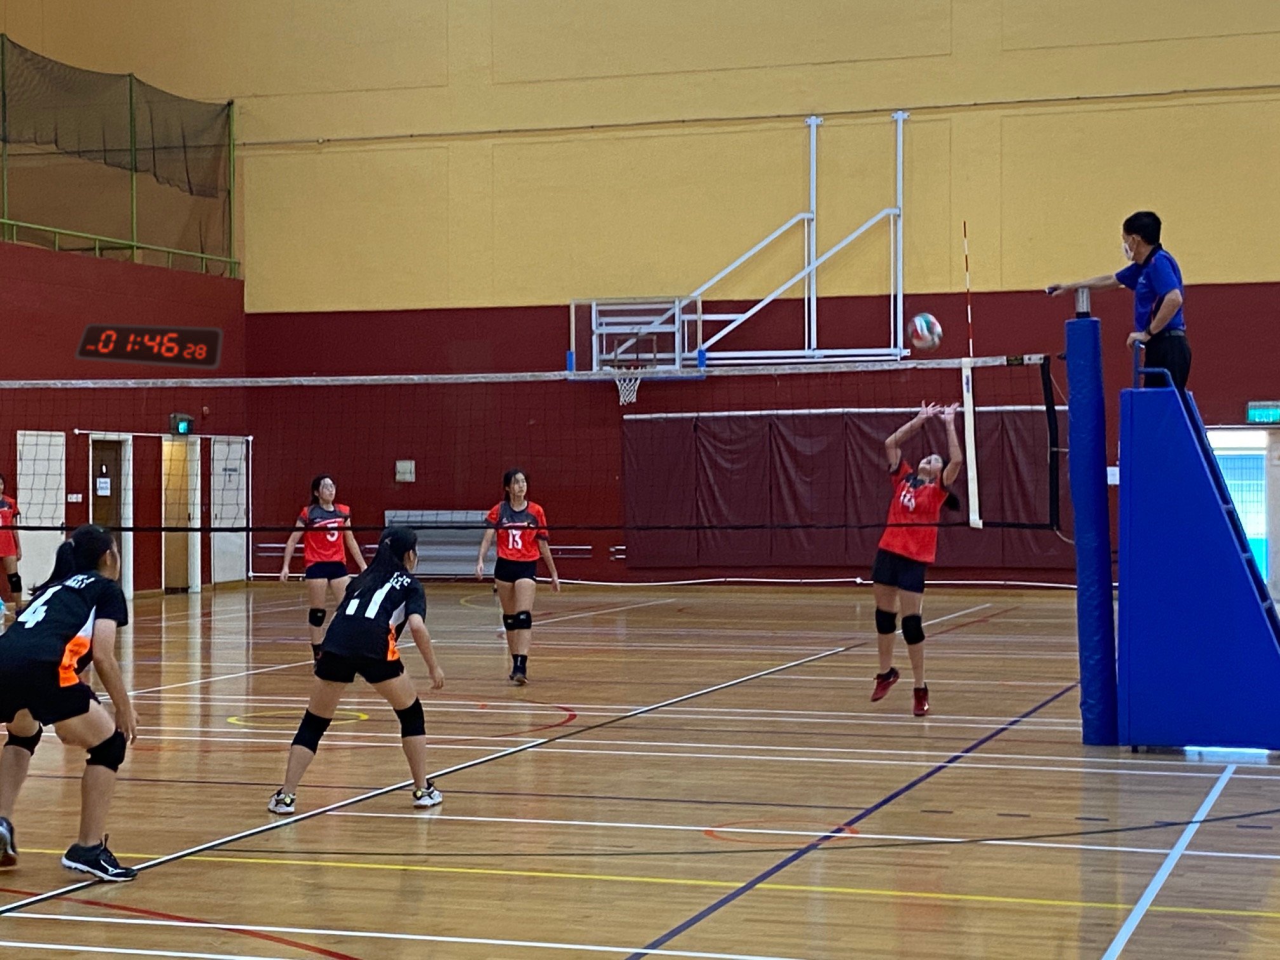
1:46:28
